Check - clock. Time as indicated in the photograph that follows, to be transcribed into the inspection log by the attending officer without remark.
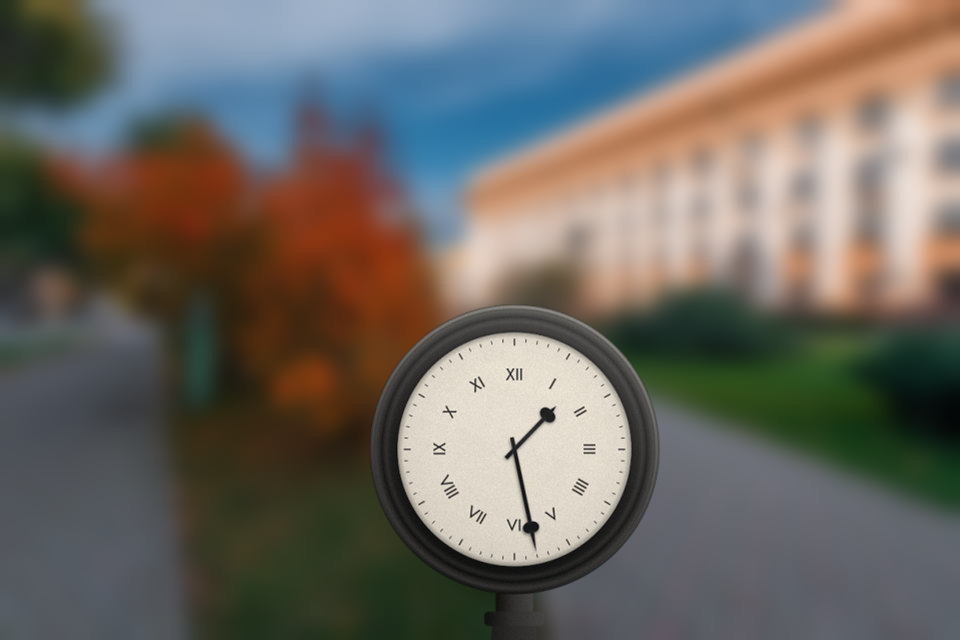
1:28
